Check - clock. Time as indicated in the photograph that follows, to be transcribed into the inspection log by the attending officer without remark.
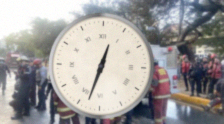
12:33
